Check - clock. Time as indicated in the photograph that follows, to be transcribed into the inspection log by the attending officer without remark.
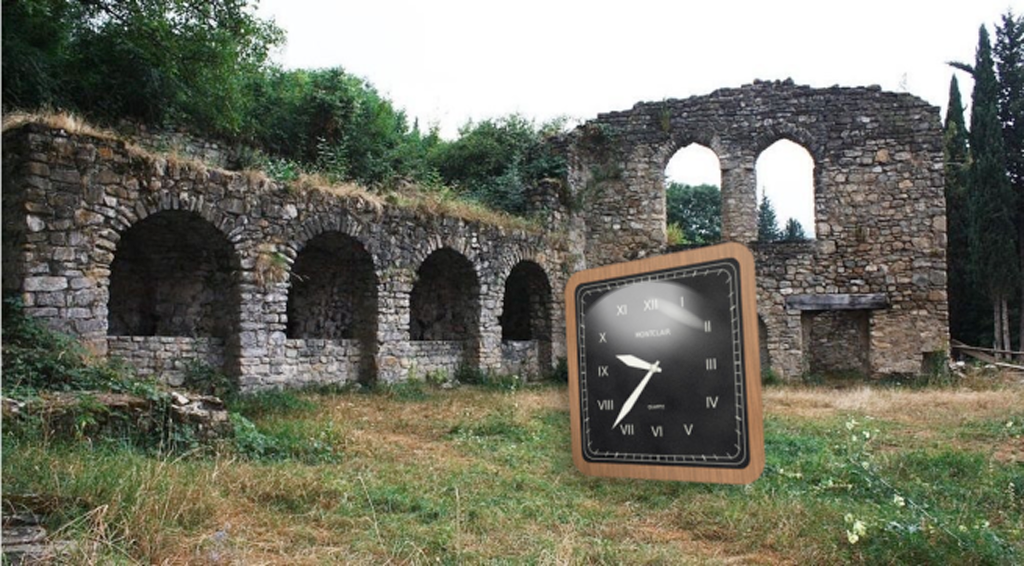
9:37
